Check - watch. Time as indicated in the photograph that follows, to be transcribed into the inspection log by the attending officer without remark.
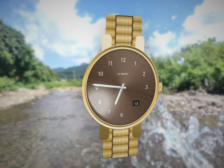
6:46
